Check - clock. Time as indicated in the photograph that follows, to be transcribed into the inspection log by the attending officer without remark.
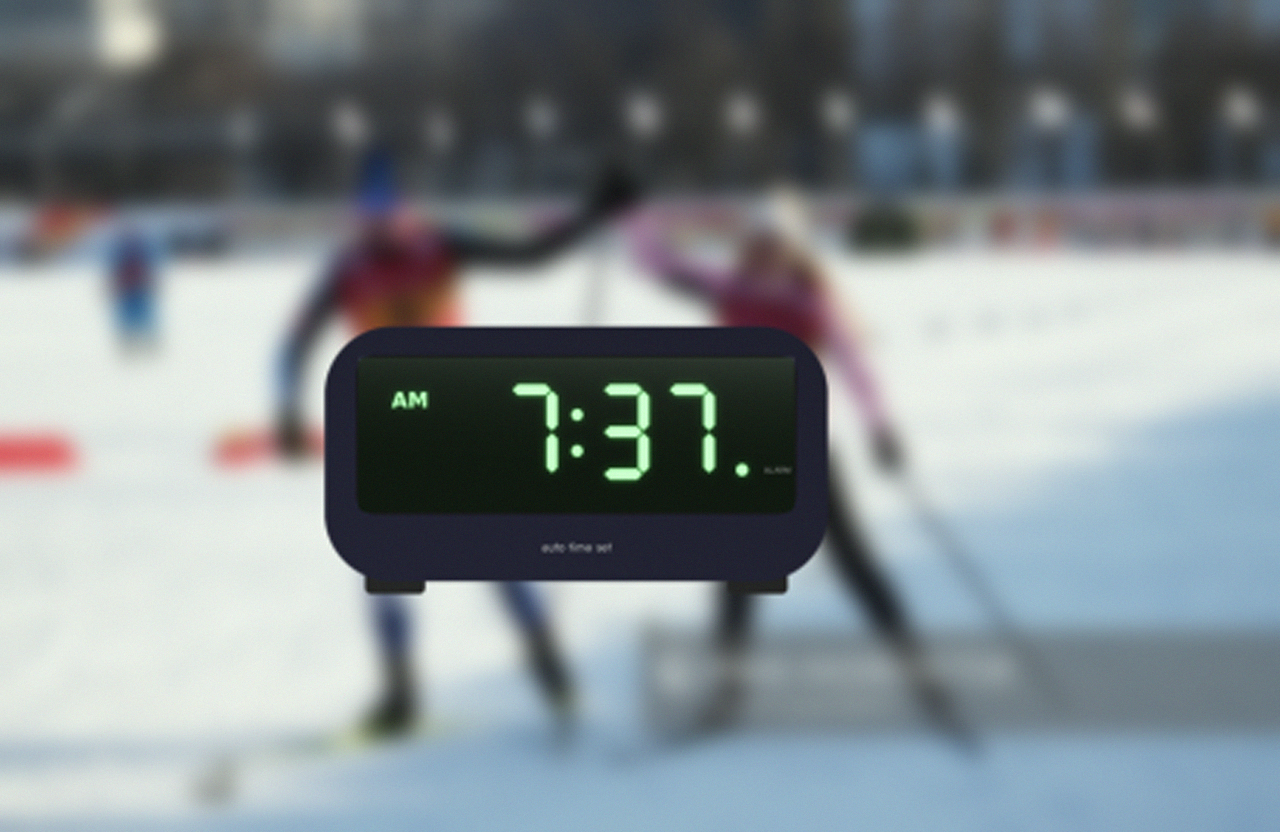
7:37
